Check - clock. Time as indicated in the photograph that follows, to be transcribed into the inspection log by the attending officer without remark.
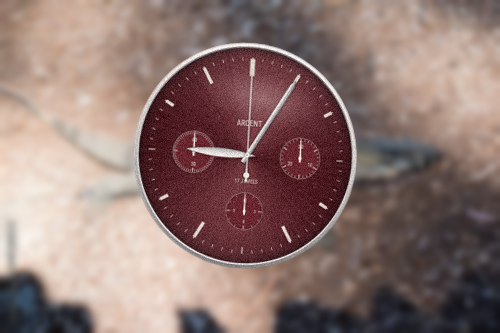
9:05
